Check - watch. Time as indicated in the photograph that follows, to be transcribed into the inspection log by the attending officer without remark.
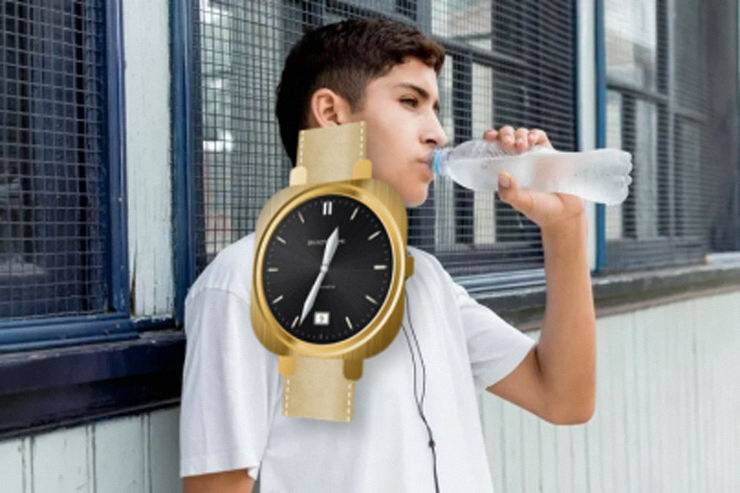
12:34
